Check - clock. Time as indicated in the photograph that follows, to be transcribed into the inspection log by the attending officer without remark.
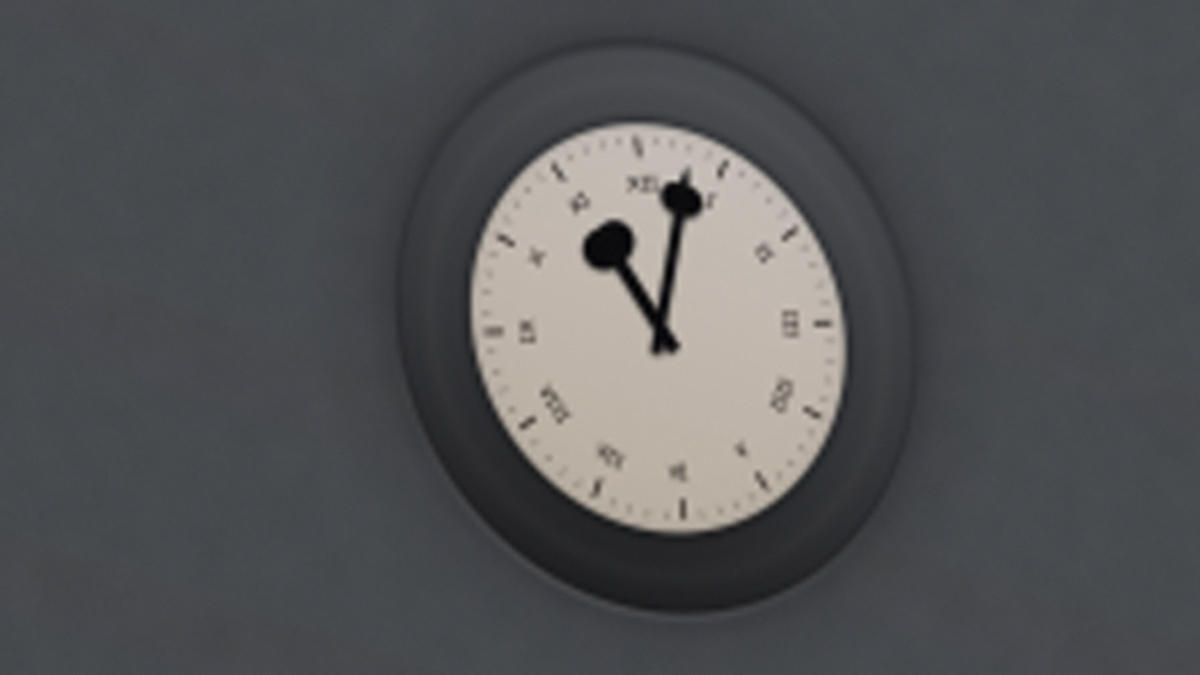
11:03
